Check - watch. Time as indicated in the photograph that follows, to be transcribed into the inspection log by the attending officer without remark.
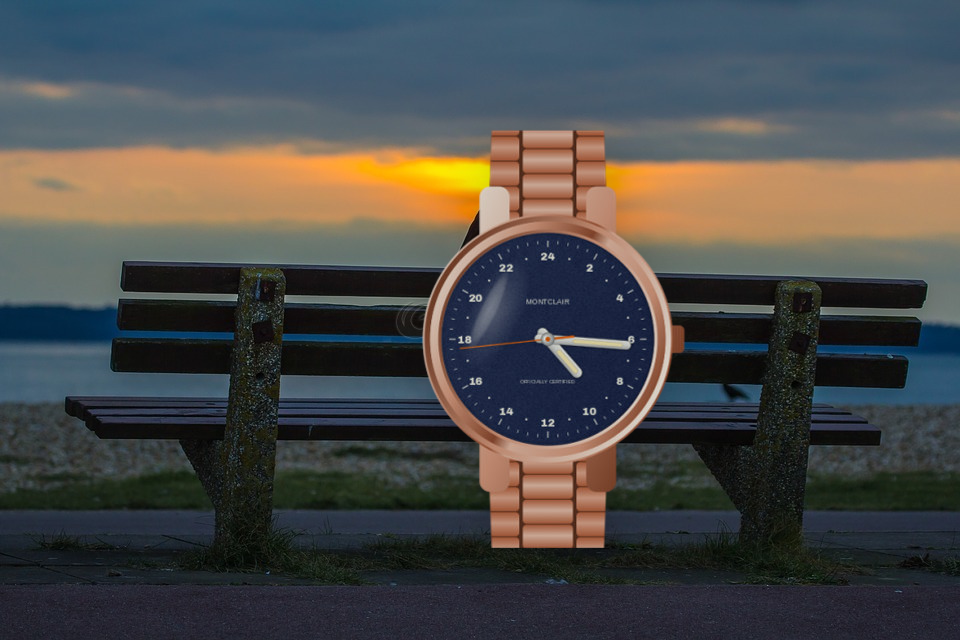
9:15:44
